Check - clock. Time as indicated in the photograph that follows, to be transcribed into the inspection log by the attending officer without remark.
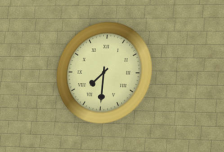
7:30
